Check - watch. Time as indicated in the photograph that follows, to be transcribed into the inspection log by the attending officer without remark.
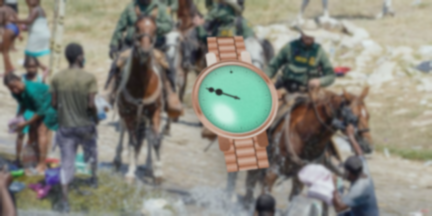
9:49
